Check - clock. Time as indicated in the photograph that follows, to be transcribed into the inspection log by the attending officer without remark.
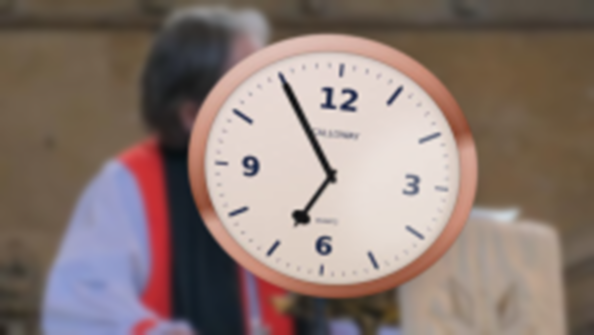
6:55
